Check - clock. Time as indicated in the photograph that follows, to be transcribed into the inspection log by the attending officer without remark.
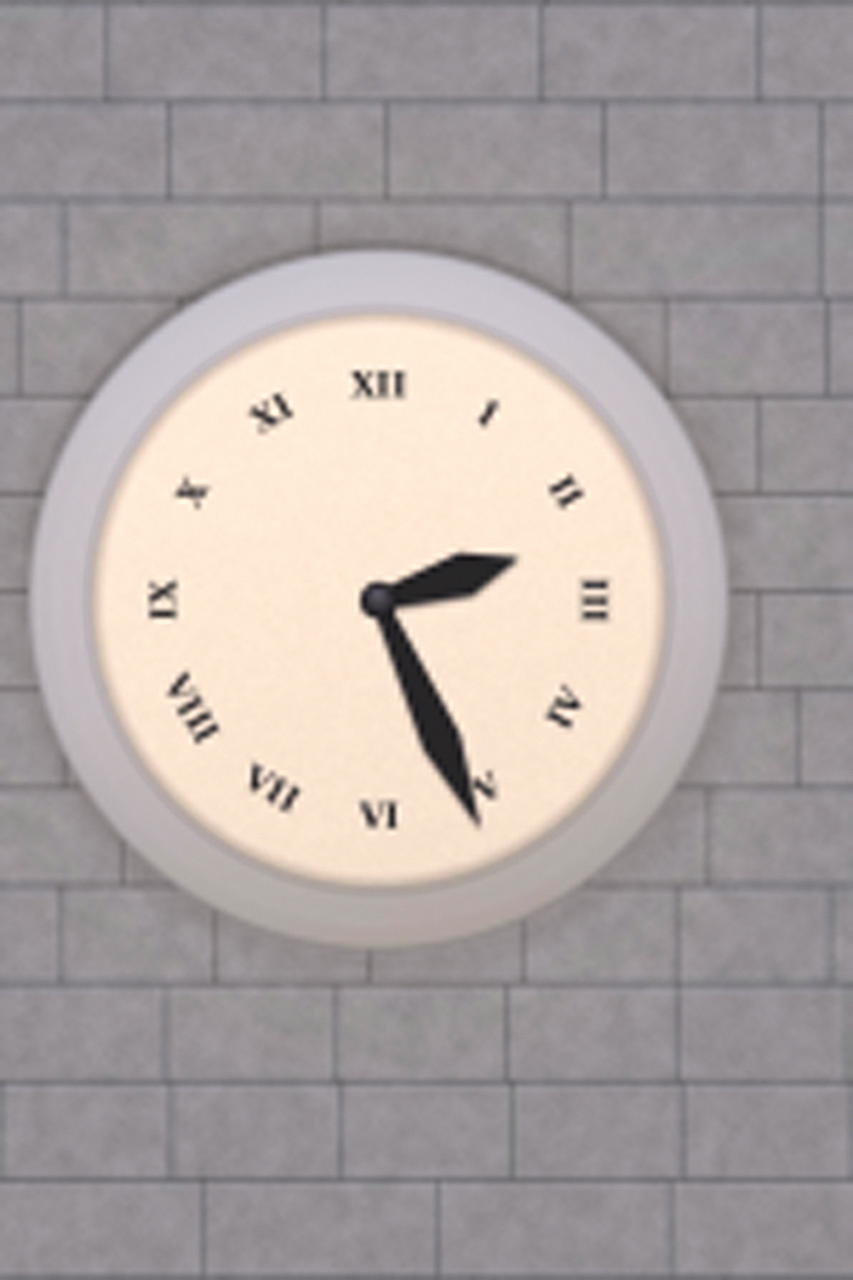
2:26
